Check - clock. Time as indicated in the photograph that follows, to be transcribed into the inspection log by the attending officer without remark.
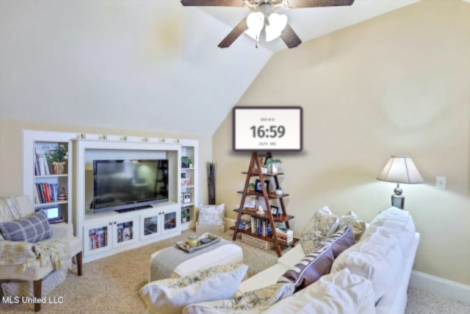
16:59
